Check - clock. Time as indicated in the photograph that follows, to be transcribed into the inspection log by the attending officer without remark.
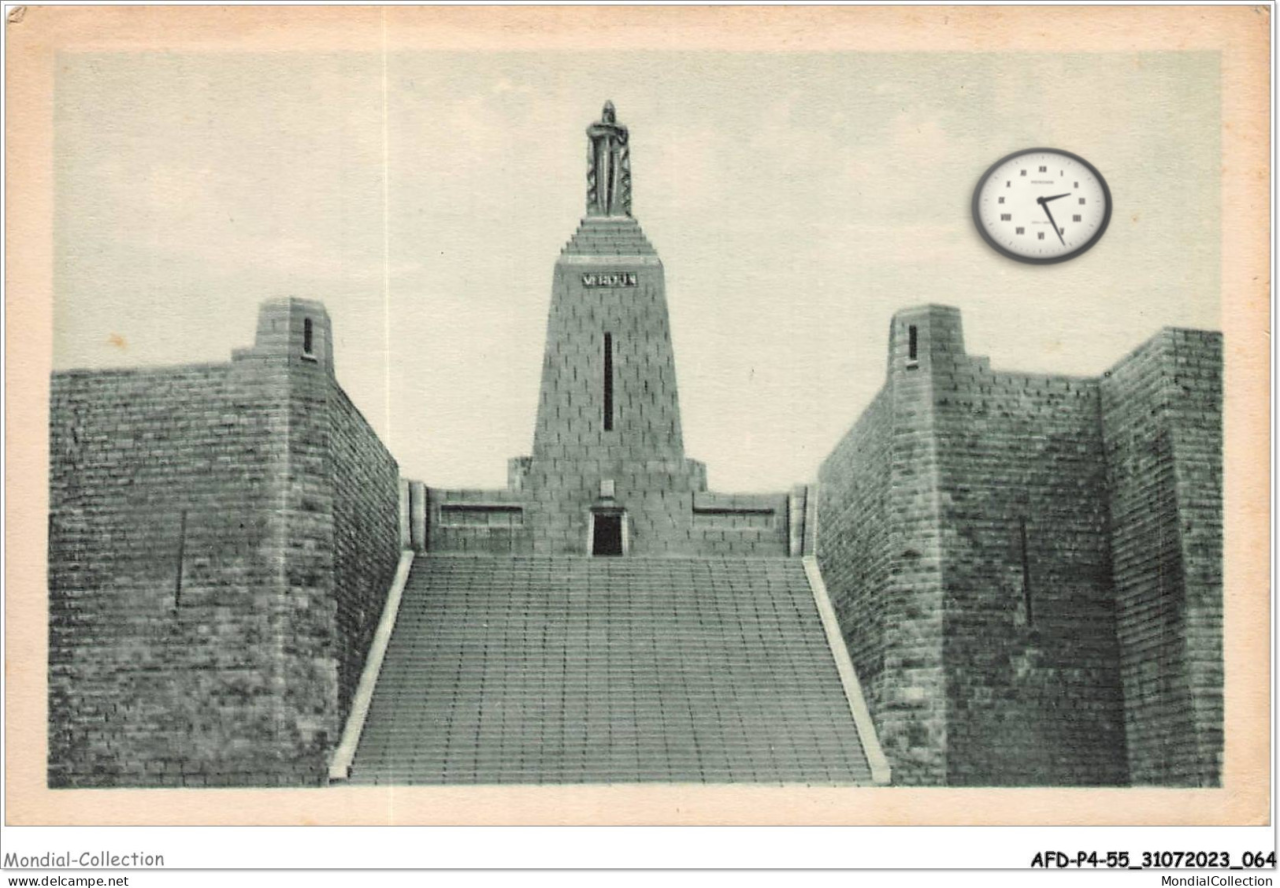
2:26
